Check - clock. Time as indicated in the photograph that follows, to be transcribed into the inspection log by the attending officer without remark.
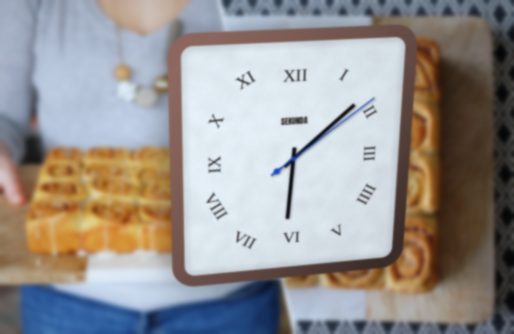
6:08:09
